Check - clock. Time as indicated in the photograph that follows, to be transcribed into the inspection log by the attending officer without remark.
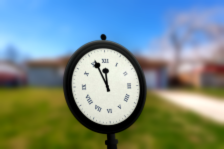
11:56
